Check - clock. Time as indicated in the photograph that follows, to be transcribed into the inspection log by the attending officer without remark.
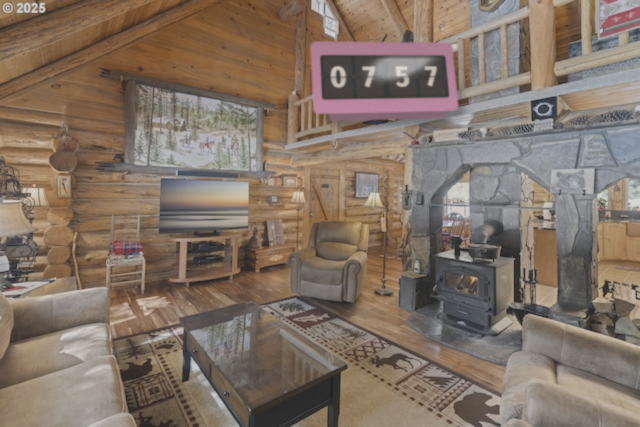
7:57
